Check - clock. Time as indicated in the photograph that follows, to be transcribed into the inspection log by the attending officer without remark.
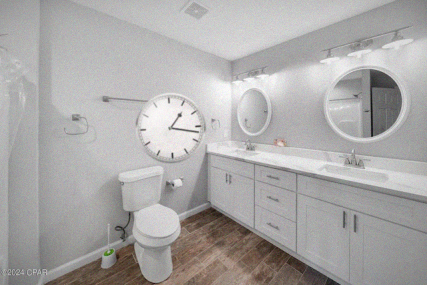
1:17
